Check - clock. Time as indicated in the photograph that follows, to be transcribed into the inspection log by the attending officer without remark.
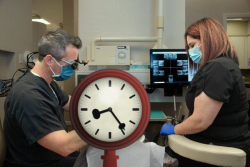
8:24
